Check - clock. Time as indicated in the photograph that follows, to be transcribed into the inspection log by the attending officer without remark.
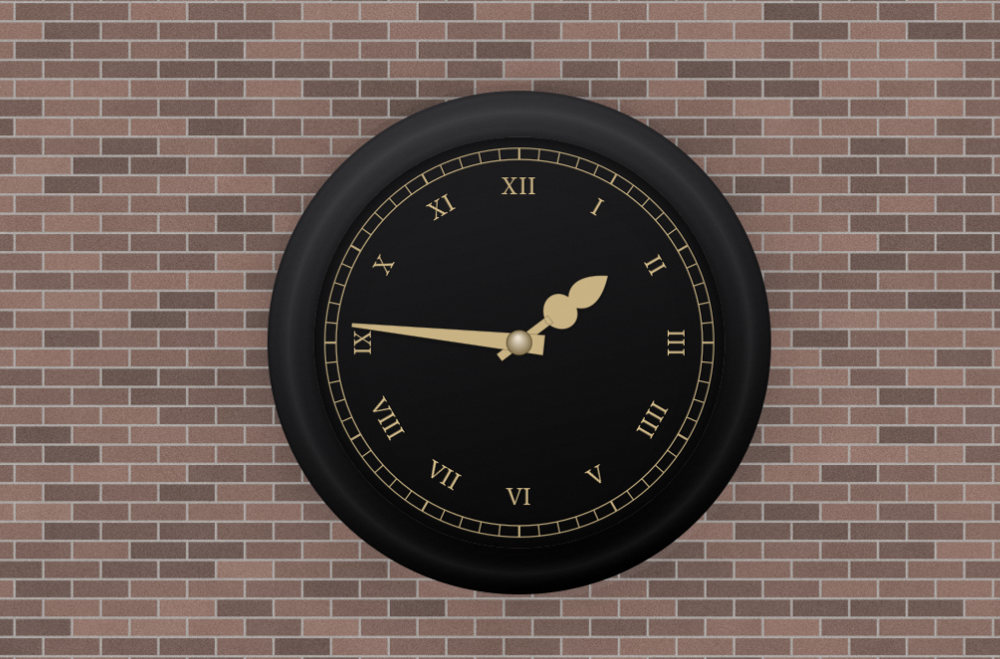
1:46
